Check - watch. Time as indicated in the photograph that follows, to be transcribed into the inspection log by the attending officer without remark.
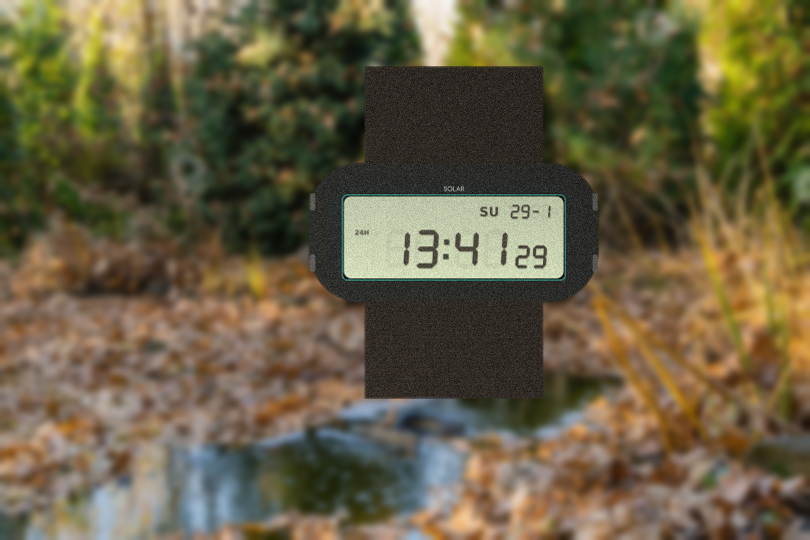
13:41:29
